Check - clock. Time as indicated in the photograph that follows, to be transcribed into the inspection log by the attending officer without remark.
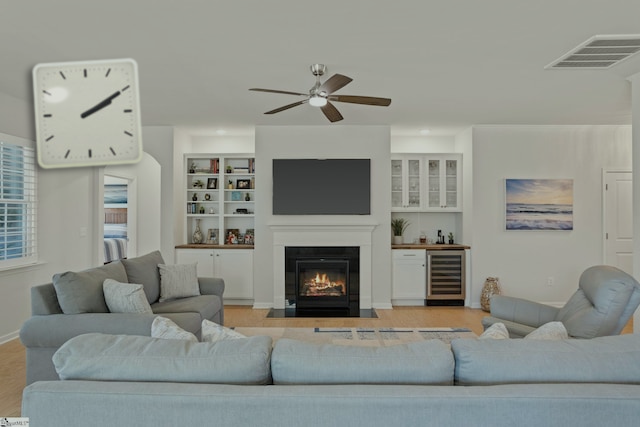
2:10
